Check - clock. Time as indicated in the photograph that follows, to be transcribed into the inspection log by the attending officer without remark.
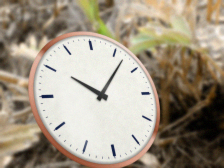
10:07
